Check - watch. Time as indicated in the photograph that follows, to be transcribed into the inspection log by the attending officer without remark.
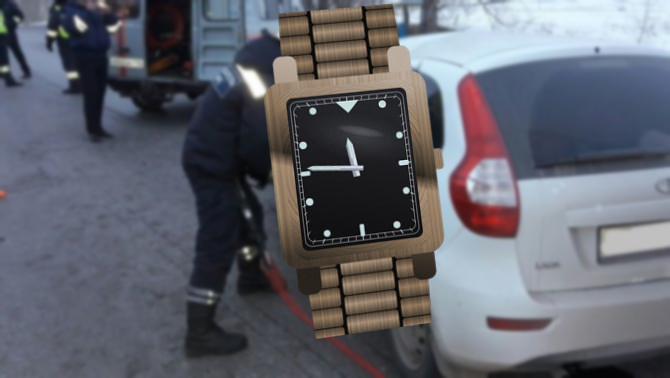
11:46
